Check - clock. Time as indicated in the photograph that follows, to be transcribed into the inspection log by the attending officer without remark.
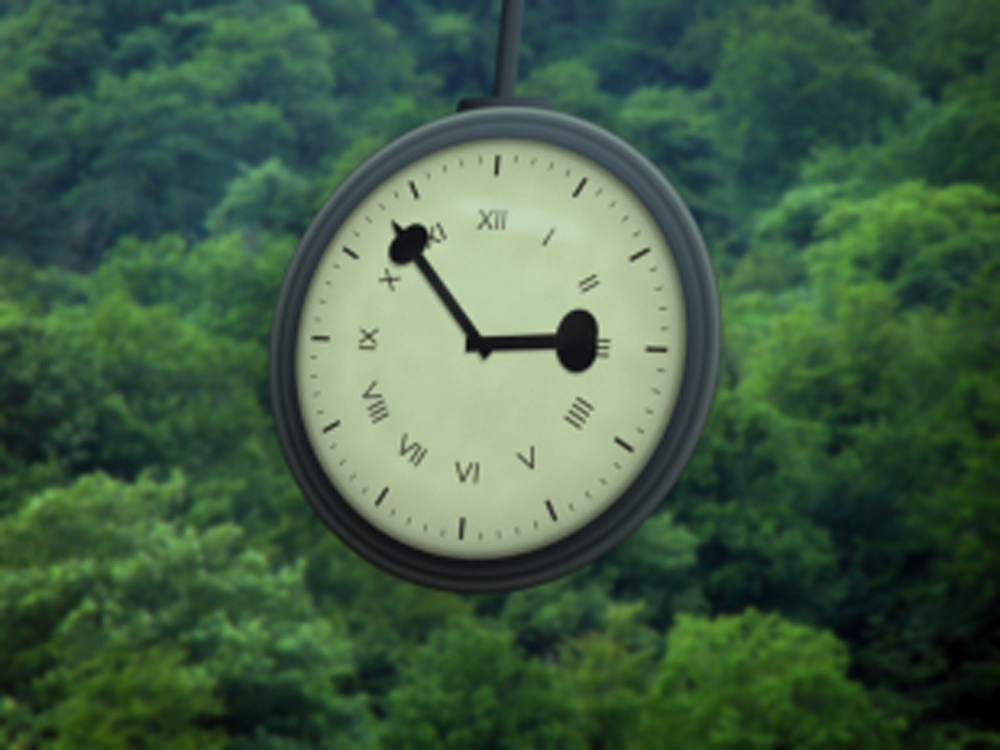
2:53
